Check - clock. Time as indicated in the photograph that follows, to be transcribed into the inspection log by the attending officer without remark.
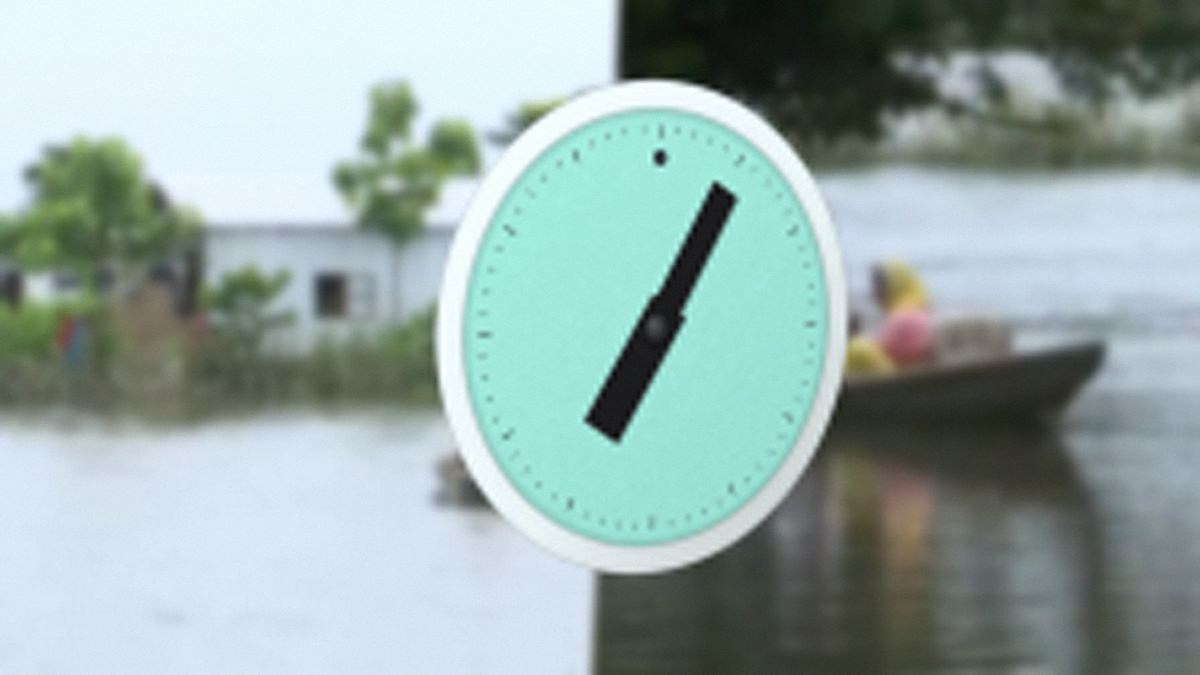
7:05
